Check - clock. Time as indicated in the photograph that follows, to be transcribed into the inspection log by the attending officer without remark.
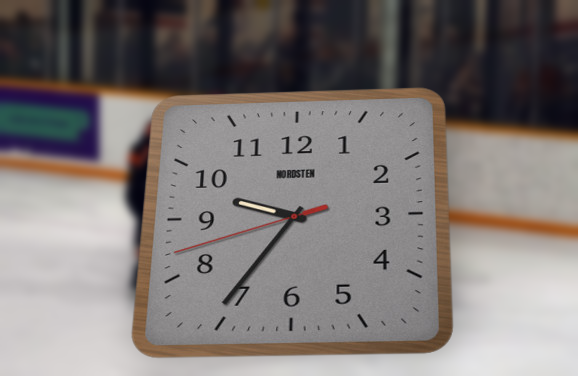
9:35:42
